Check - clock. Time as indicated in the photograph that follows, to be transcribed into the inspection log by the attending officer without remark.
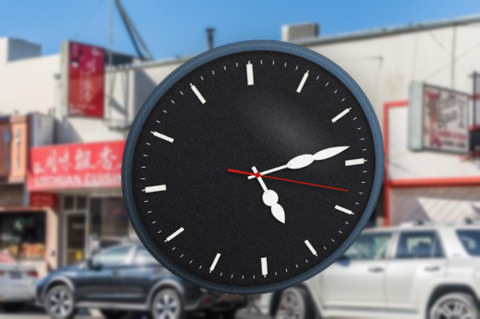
5:13:18
